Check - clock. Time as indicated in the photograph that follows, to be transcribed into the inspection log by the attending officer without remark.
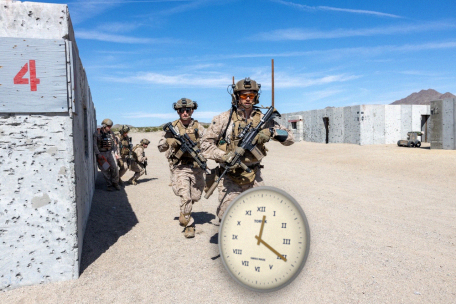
12:20
